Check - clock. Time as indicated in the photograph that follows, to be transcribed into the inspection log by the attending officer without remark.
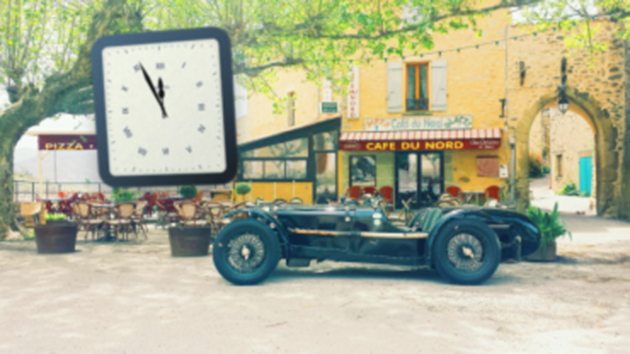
11:56
